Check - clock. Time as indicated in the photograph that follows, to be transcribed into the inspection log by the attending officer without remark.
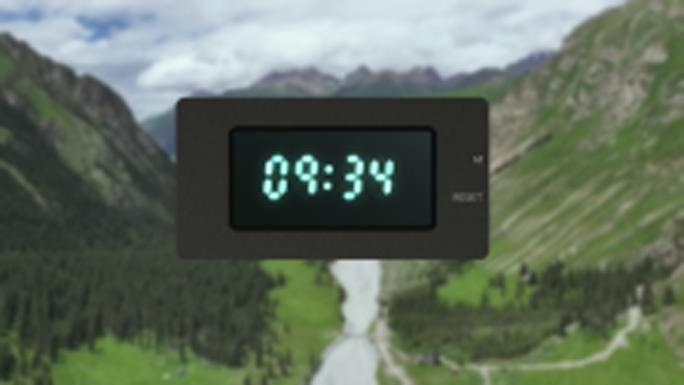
9:34
